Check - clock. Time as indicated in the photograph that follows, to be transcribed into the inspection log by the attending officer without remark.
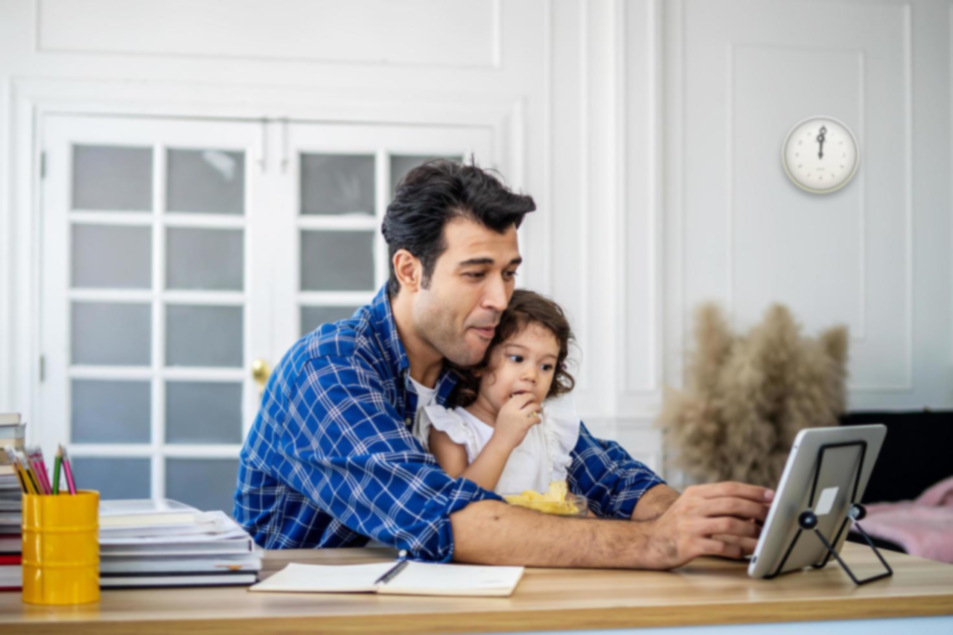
12:01
